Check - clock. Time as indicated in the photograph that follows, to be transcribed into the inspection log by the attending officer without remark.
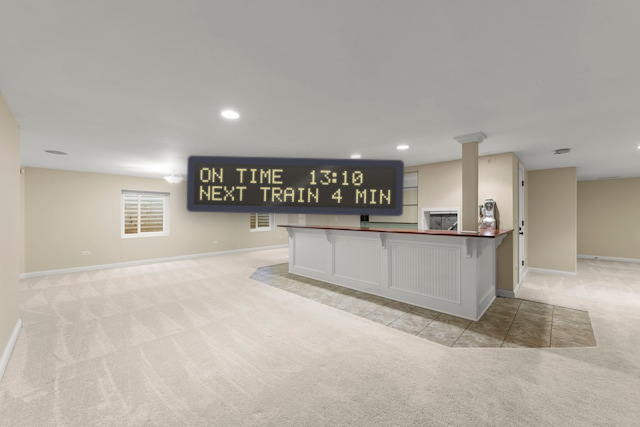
13:10
